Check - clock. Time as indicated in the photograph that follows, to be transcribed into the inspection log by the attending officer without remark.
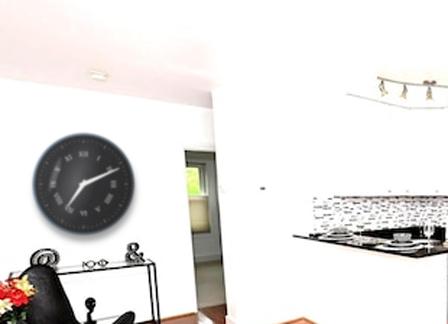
7:11
